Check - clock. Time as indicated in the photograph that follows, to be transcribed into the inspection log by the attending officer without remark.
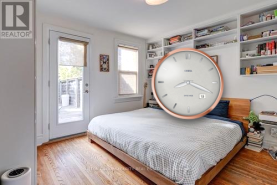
8:19
